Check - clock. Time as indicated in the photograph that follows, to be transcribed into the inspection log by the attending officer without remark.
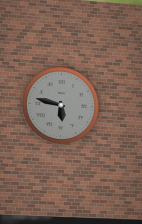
5:47
